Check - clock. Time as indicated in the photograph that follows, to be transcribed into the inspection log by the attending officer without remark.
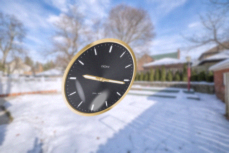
9:16
